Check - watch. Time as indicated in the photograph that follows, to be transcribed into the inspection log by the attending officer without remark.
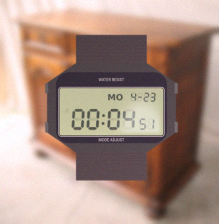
0:04:51
